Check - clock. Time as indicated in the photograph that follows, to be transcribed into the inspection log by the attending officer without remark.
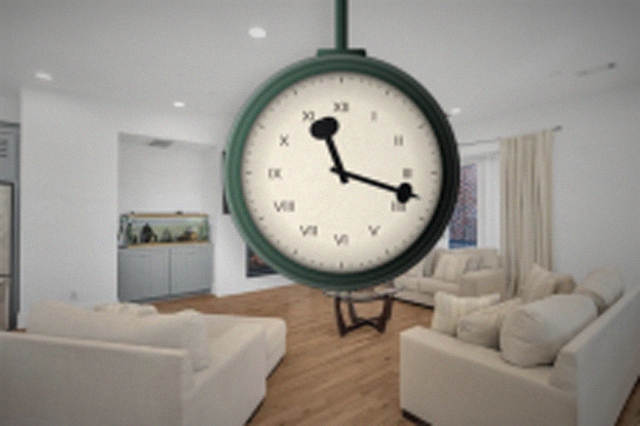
11:18
